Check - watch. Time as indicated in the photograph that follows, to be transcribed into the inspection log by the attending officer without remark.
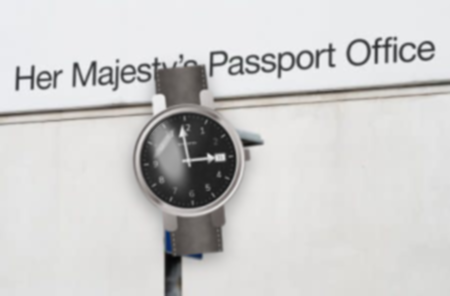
2:59
